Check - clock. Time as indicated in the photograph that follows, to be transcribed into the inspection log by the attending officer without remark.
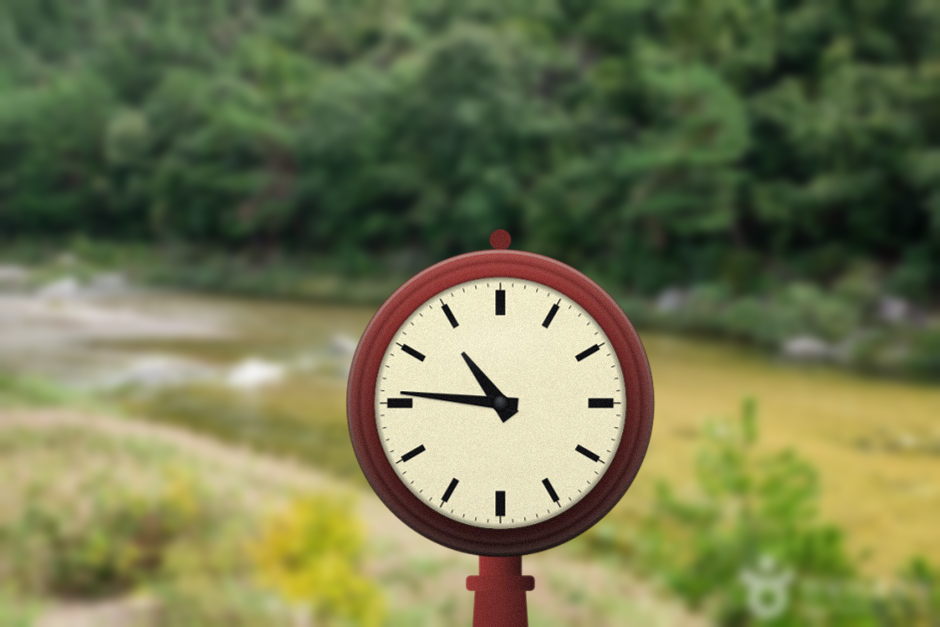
10:46
